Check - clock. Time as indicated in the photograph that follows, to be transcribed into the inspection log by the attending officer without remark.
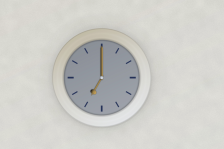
7:00
